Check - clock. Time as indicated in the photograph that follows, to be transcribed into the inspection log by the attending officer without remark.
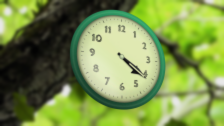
4:21
